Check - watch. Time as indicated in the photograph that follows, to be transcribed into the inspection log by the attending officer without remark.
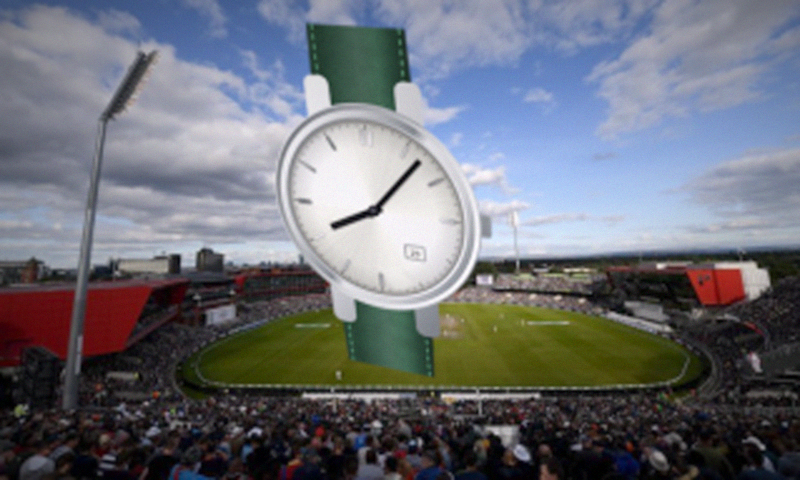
8:07
